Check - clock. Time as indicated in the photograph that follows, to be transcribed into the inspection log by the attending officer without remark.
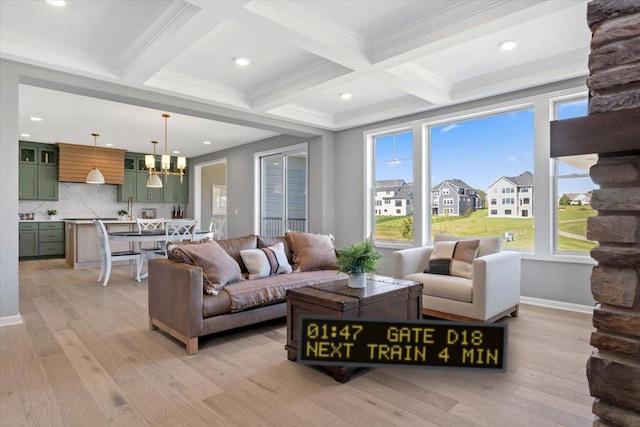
1:47
